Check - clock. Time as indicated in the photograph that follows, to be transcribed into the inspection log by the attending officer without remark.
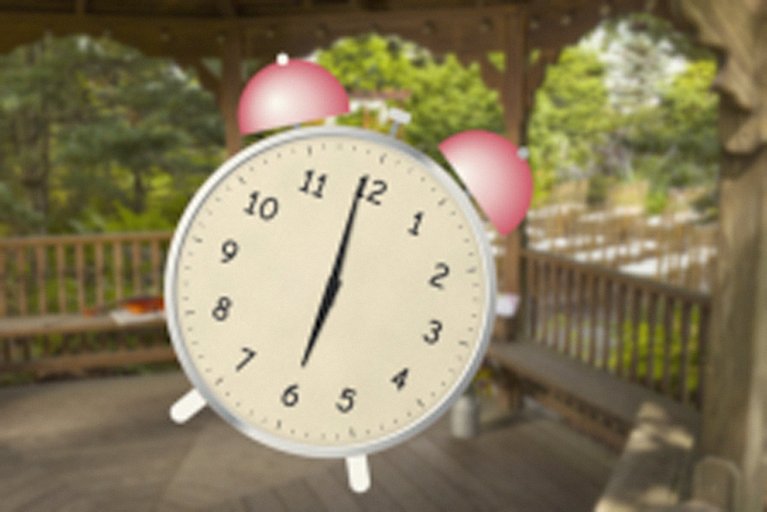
5:59
